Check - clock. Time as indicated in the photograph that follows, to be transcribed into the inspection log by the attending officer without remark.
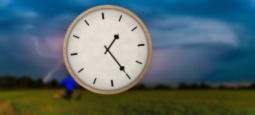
1:25
